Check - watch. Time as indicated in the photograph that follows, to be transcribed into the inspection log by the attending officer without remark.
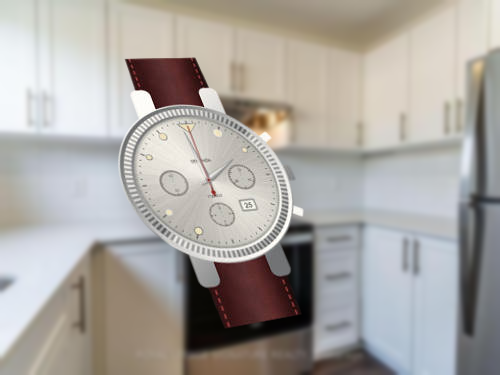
1:59
